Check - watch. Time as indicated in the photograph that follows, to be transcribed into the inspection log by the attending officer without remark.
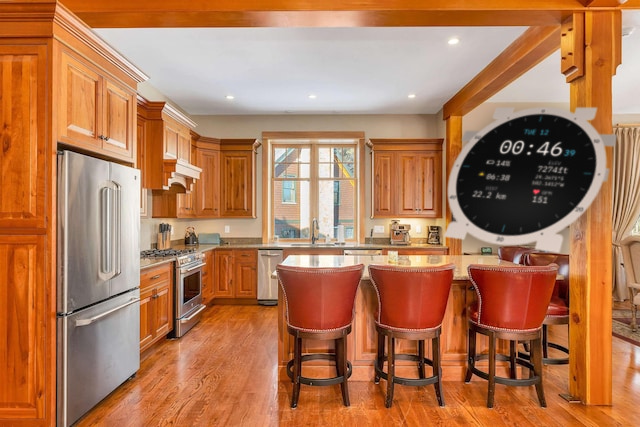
0:46
